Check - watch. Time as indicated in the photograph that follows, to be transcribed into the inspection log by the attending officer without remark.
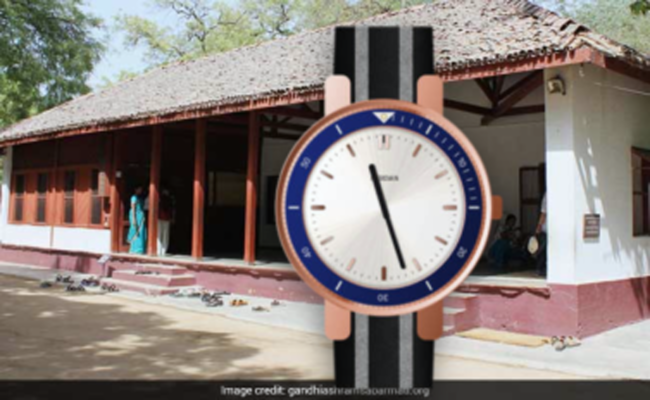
11:27
